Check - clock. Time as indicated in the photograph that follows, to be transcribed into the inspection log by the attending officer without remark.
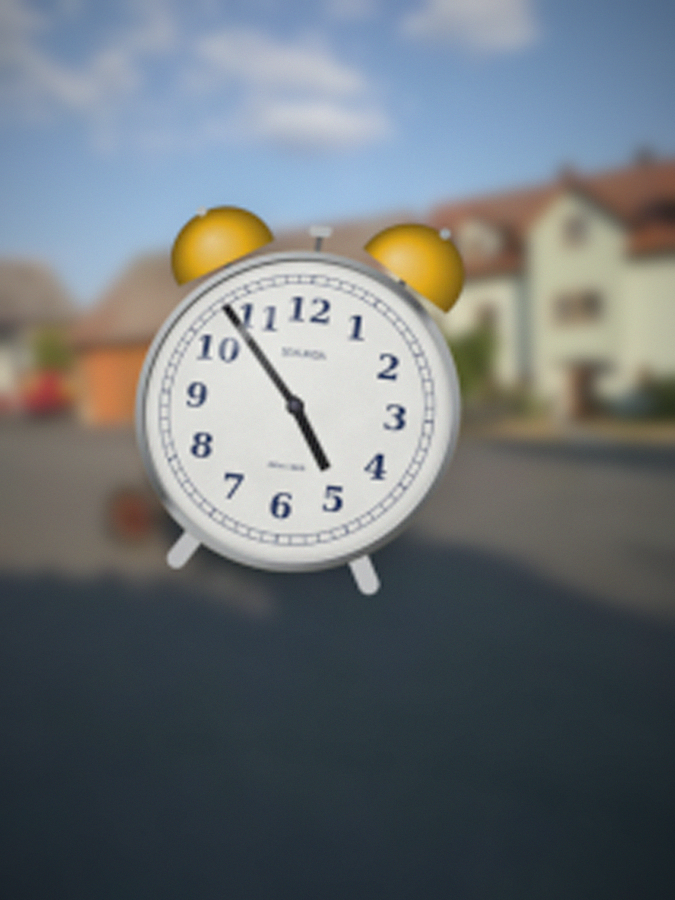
4:53
